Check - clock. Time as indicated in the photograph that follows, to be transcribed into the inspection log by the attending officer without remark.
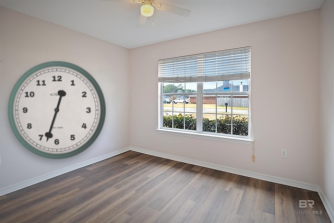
12:33
